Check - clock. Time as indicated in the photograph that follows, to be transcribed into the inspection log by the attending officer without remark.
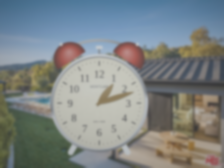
1:12
